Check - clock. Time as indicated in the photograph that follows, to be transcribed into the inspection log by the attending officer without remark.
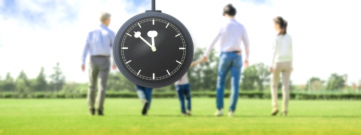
11:52
